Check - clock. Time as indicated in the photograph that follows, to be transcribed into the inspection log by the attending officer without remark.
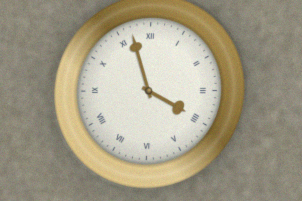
3:57
